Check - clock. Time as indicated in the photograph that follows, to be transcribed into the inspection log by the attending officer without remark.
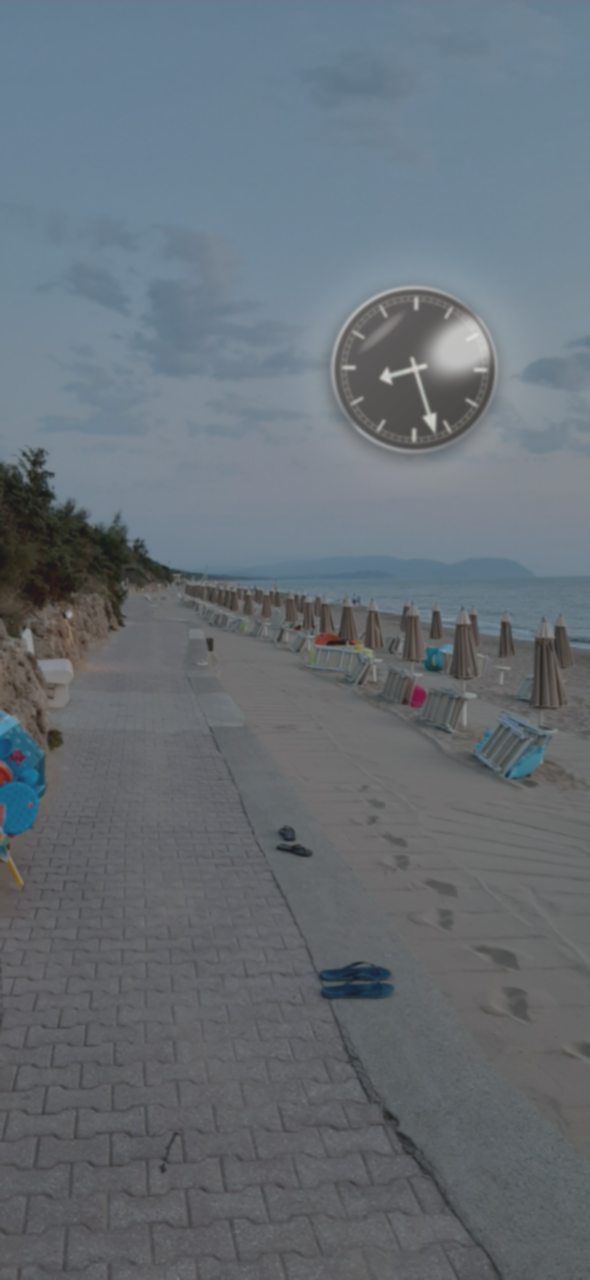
8:27
